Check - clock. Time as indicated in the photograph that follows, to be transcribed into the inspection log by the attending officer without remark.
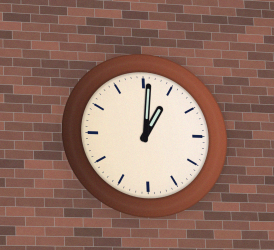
1:01
